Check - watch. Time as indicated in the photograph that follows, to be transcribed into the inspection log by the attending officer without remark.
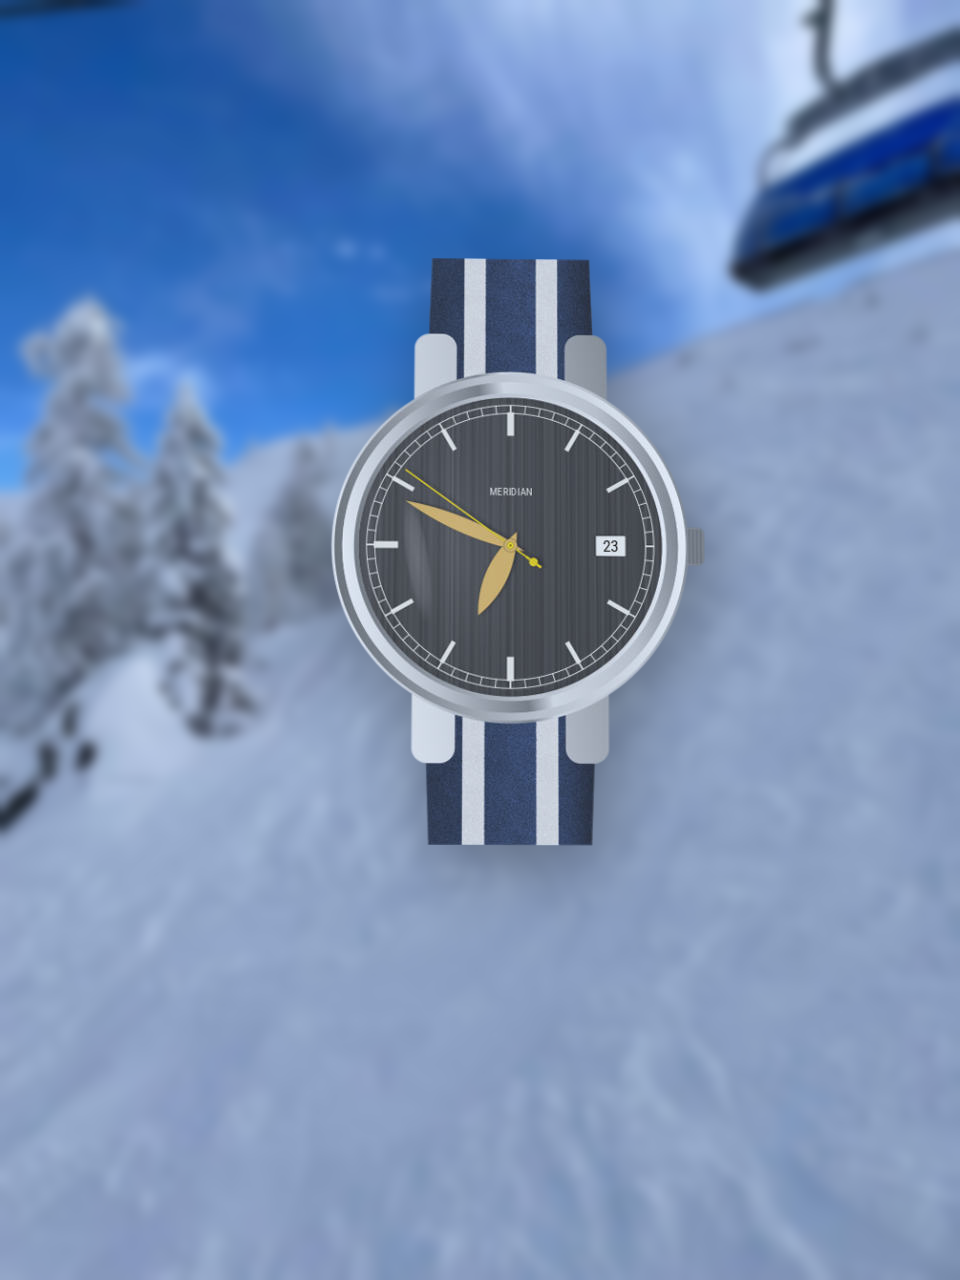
6:48:51
